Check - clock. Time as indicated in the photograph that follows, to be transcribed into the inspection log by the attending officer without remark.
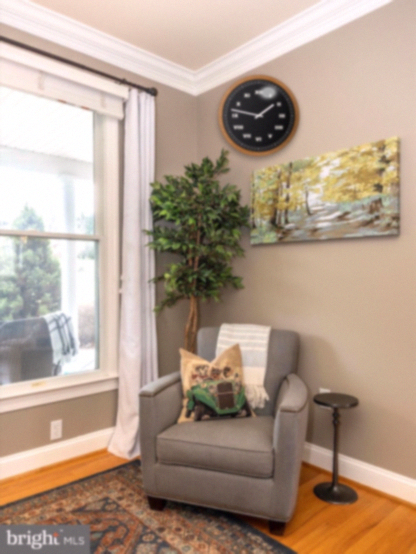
1:47
